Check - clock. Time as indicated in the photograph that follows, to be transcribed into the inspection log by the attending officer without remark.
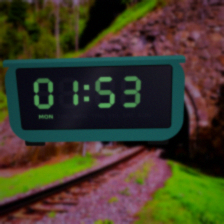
1:53
